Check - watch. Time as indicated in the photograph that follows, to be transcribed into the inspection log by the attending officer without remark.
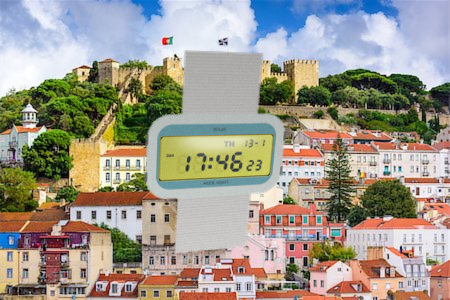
17:46:23
